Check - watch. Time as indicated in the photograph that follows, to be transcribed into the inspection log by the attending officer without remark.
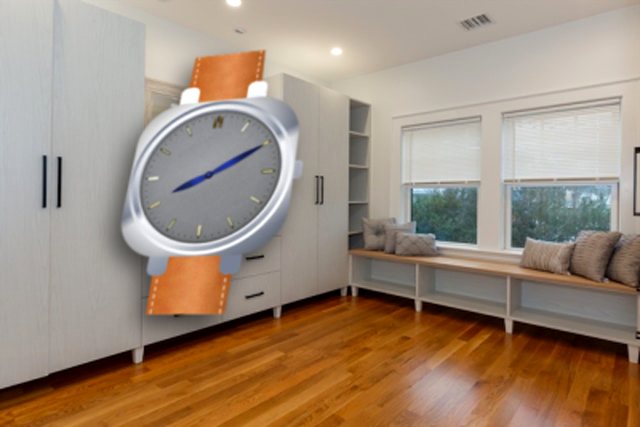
8:10
